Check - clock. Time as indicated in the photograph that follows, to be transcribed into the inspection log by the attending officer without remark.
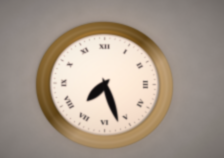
7:27
